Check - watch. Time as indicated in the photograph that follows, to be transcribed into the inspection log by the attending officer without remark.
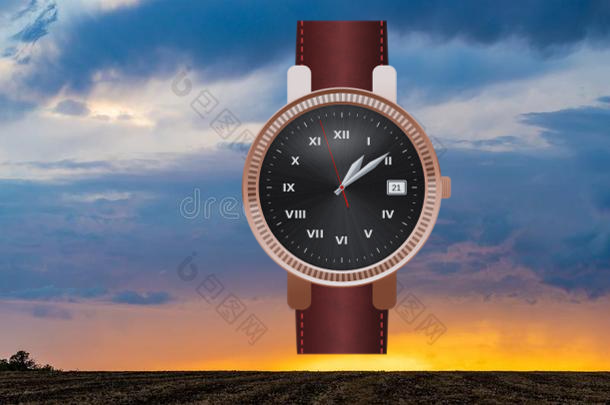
1:08:57
